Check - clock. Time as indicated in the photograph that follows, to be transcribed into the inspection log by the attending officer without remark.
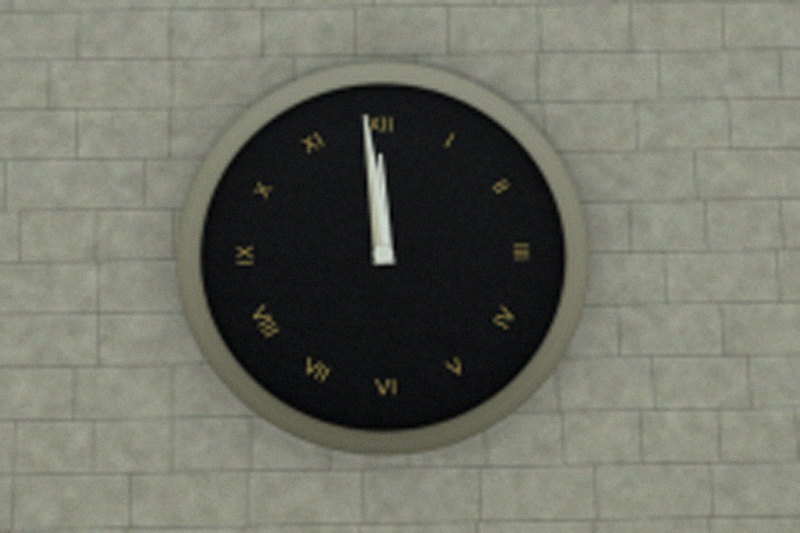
11:59
